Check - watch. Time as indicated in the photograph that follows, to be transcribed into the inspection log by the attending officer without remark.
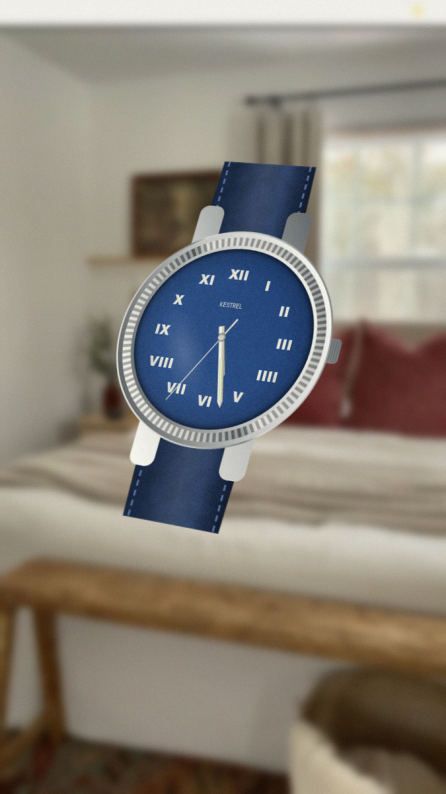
5:27:35
